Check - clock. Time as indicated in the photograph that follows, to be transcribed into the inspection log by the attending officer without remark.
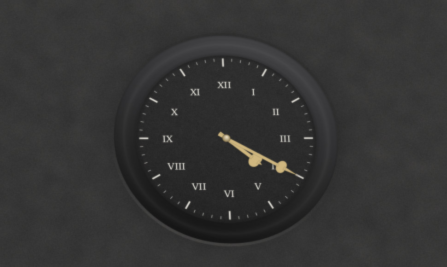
4:20
